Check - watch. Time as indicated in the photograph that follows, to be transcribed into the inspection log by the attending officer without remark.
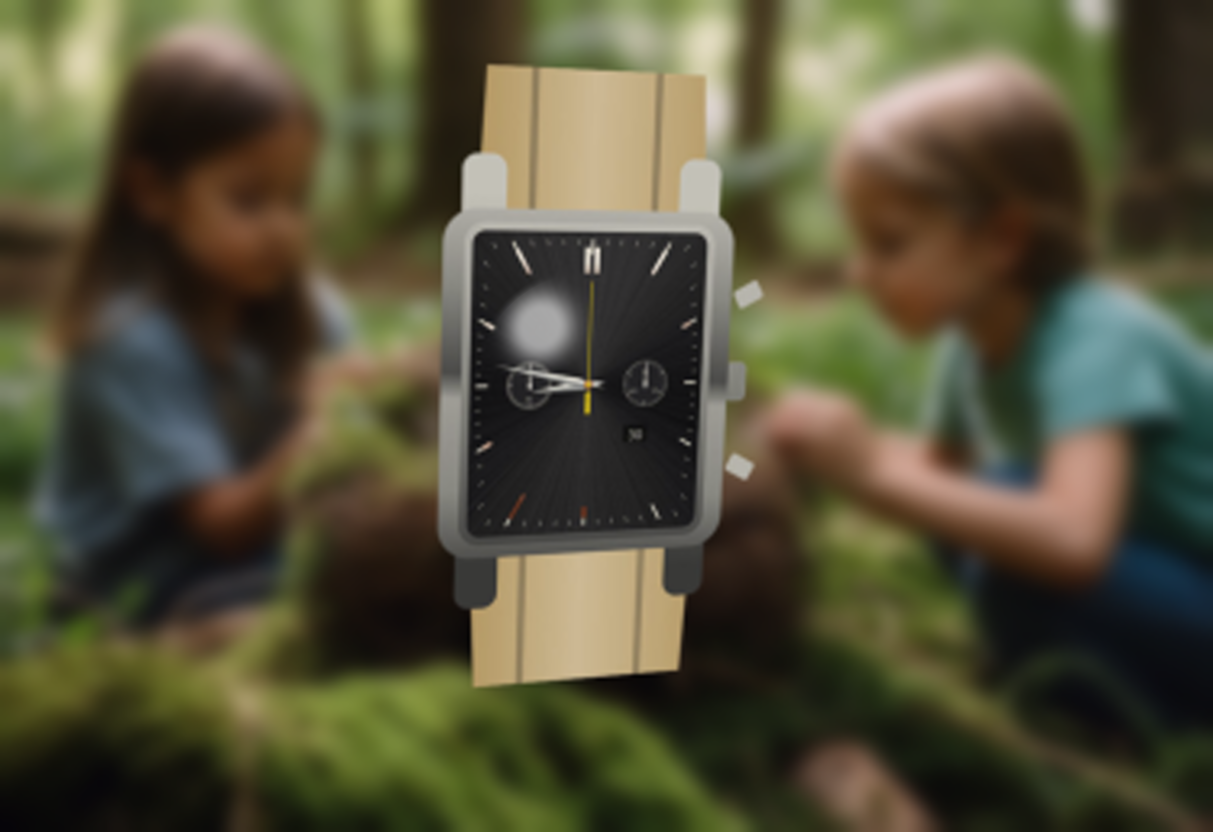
8:47
